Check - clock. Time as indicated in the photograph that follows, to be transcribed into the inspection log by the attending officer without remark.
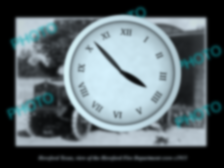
3:52
